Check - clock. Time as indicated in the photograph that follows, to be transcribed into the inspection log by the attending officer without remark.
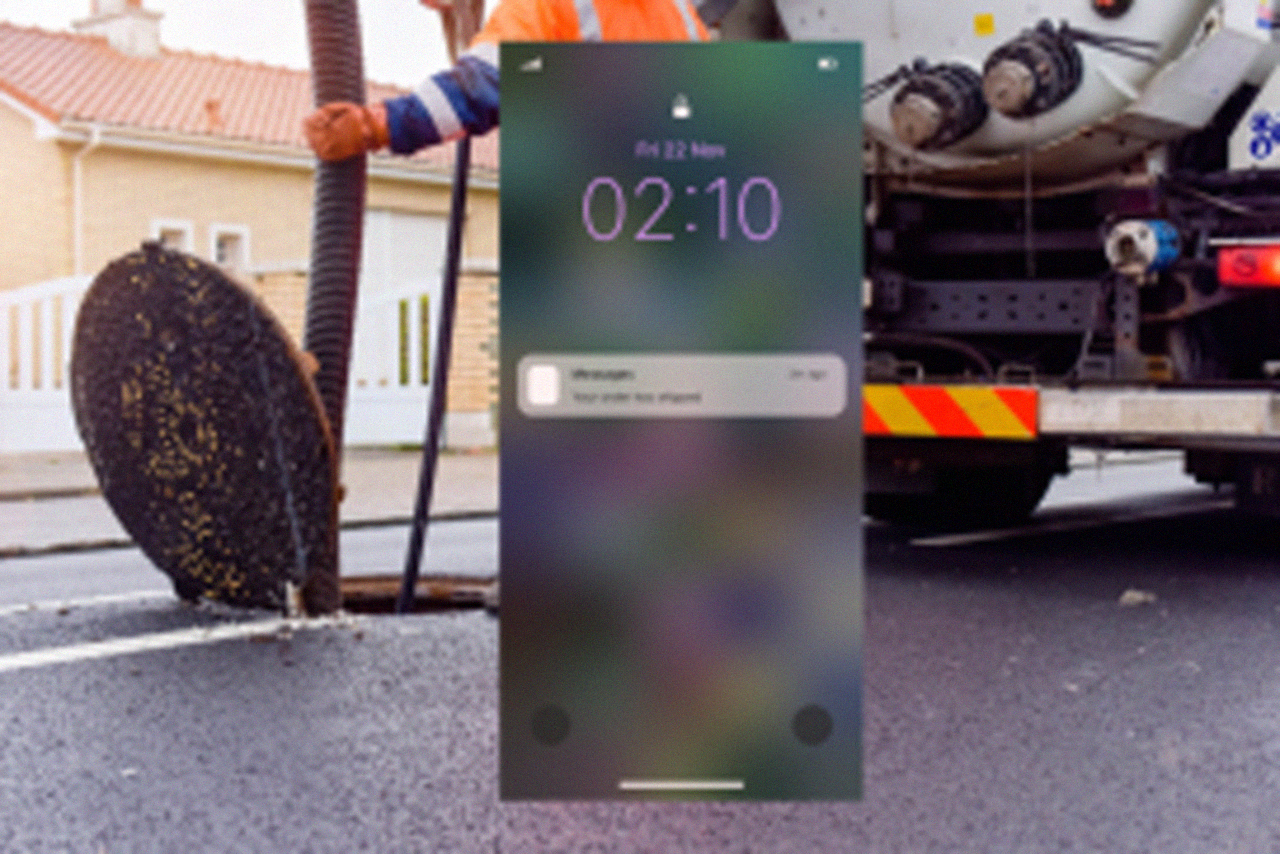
2:10
